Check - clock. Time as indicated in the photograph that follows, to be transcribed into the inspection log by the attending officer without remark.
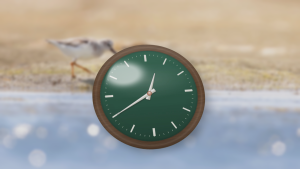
12:40
